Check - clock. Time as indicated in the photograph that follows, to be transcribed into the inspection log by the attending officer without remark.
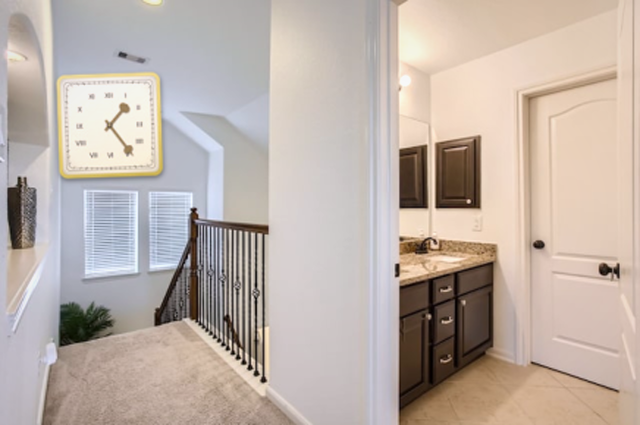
1:24
